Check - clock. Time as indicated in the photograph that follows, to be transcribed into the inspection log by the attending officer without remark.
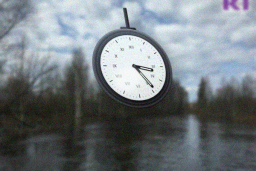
3:24
